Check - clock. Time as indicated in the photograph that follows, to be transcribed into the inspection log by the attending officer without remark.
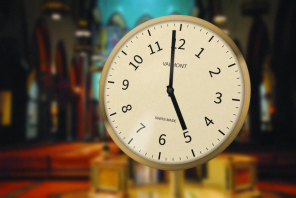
4:59
